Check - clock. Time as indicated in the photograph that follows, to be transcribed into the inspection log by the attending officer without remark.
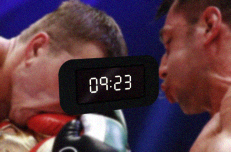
9:23
